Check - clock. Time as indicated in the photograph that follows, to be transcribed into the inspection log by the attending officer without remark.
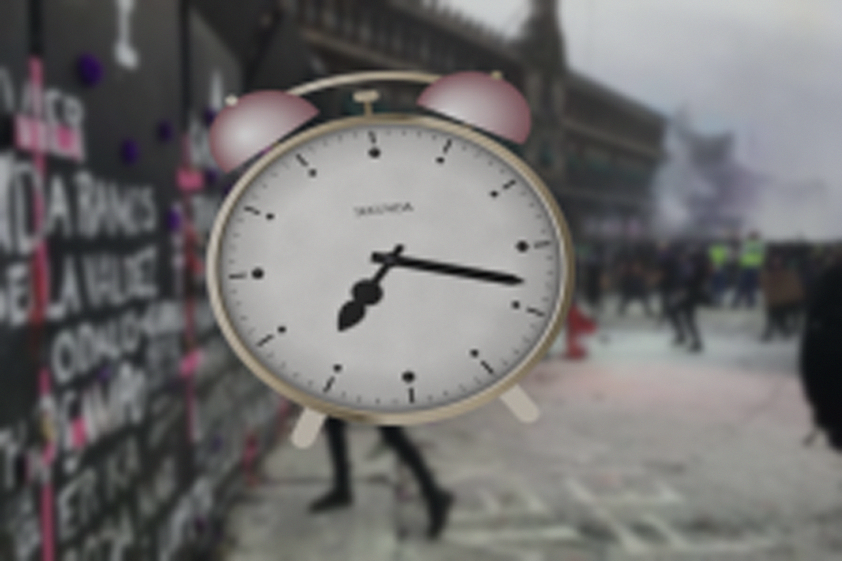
7:18
